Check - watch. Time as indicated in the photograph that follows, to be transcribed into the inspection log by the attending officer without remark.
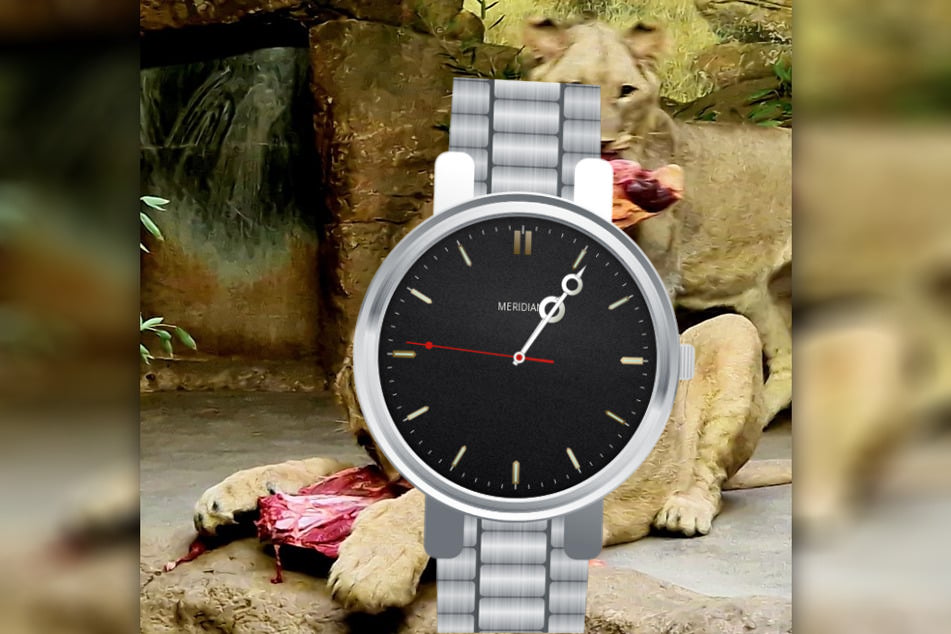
1:05:46
